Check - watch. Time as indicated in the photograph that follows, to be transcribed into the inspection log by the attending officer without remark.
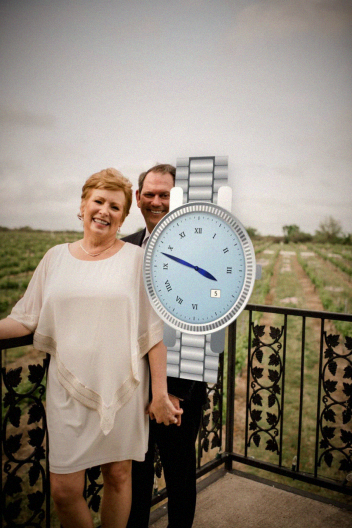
3:48
